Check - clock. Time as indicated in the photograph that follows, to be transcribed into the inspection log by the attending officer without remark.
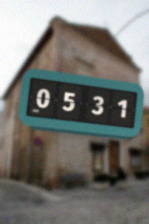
5:31
